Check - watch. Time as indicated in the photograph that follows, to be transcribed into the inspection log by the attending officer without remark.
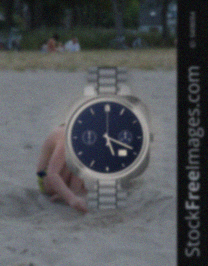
5:19
